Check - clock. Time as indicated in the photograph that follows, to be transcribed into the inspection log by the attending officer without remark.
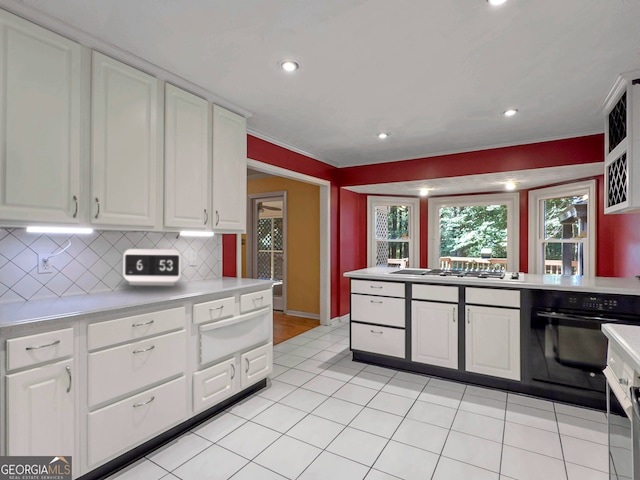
6:53
